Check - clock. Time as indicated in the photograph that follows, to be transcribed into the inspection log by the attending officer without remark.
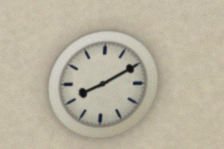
8:10
